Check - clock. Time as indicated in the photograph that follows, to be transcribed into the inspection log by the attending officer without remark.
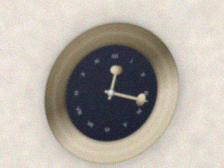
12:17
